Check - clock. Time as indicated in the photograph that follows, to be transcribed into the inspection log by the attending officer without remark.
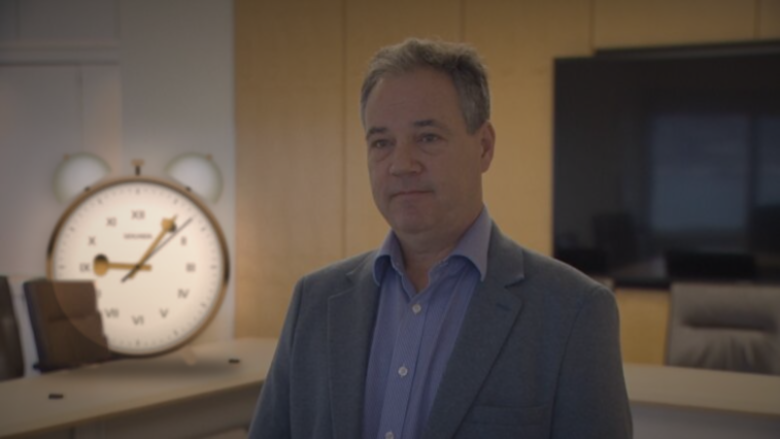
9:06:08
